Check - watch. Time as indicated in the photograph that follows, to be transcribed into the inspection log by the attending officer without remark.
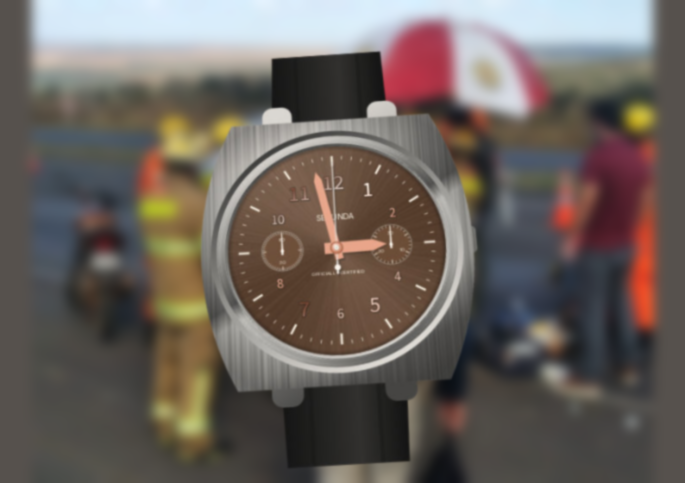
2:58
